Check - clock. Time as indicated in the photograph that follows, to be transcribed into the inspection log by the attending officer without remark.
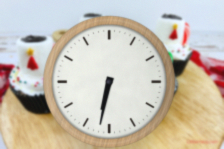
6:32
